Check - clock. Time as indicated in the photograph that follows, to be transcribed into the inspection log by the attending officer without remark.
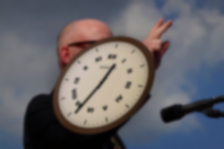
12:34
